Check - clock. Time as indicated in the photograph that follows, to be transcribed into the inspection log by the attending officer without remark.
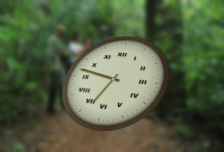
6:47
